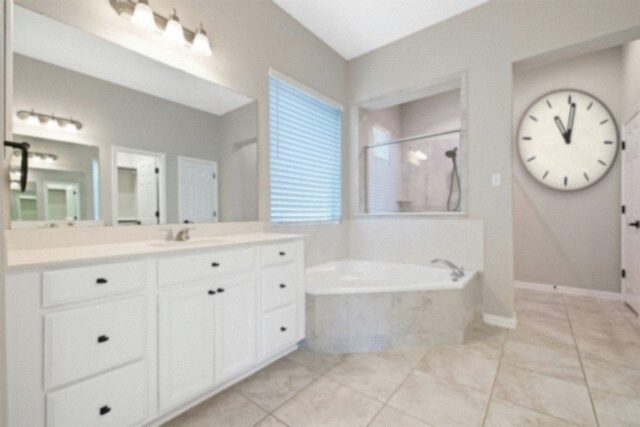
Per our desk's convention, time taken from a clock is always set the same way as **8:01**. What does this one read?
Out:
**11:01**
